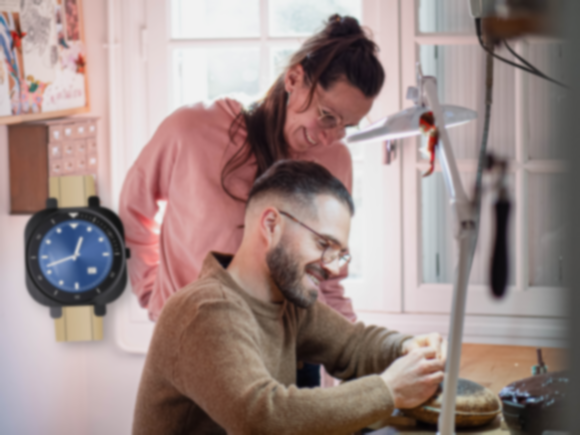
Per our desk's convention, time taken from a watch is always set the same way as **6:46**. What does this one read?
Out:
**12:42**
